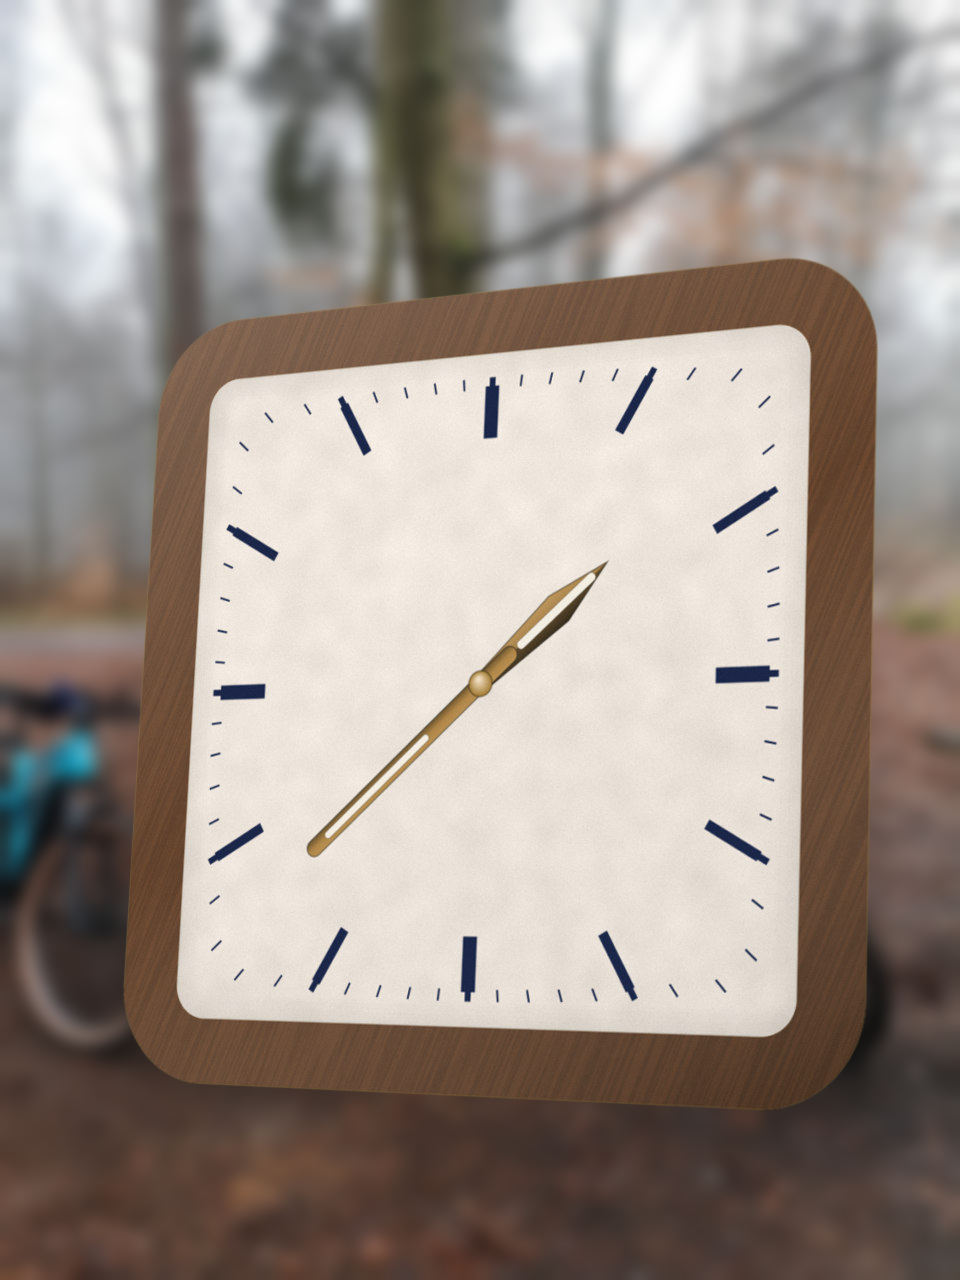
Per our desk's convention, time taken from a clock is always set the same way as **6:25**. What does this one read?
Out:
**1:38**
